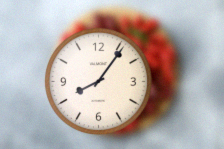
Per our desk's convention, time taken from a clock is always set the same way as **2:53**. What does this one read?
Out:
**8:06**
